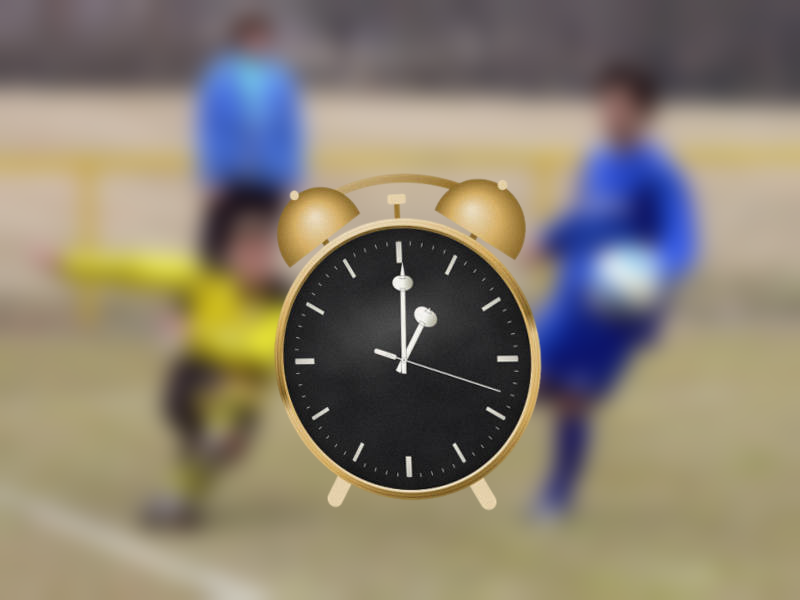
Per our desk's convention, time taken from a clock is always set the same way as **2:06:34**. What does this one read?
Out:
**1:00:18**
